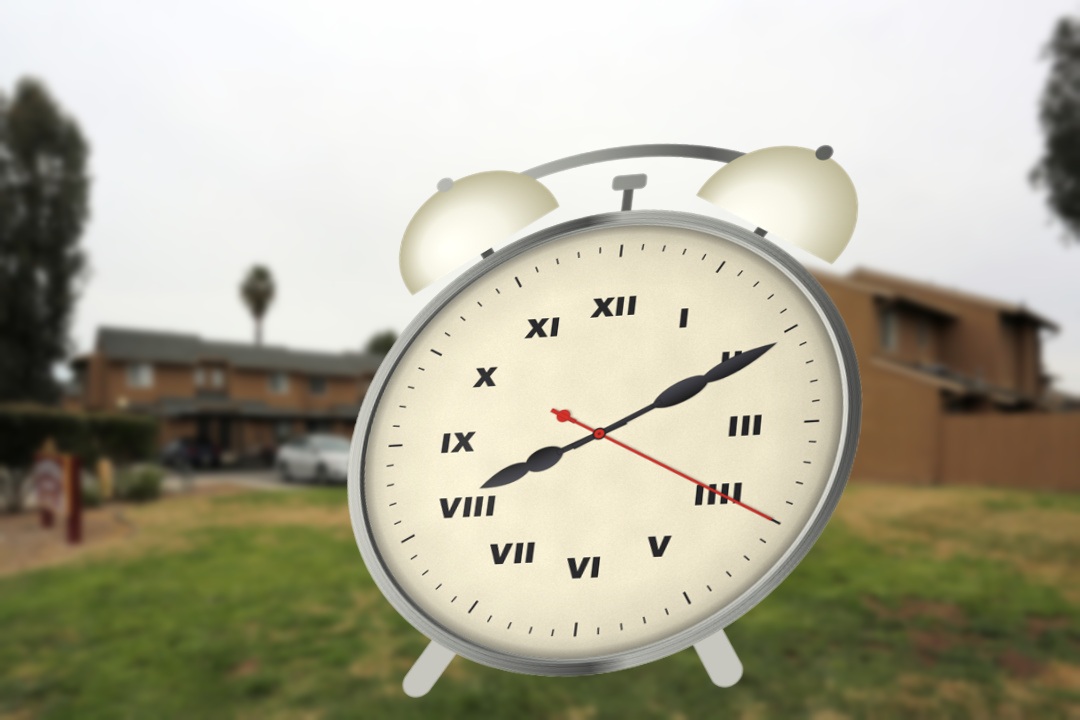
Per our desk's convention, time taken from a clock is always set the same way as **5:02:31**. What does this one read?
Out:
**8:10:20**
